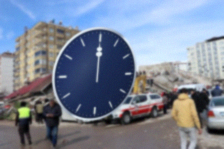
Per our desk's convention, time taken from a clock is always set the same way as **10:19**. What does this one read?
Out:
**12:00**
